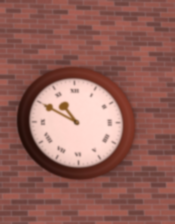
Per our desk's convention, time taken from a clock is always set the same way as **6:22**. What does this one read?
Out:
**10:50**
